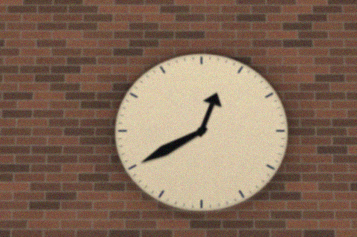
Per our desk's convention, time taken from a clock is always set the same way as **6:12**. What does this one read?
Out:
**12:40**
